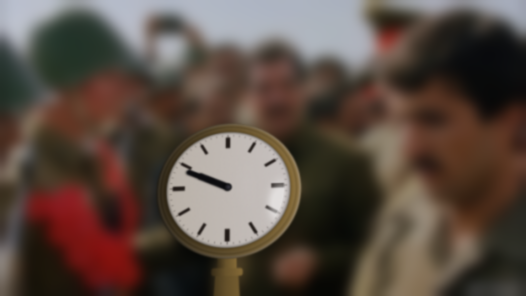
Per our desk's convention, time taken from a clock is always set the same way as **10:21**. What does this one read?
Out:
**9:49**
